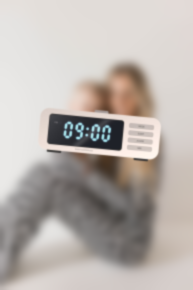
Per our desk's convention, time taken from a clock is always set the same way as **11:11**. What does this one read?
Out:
**9:00**
